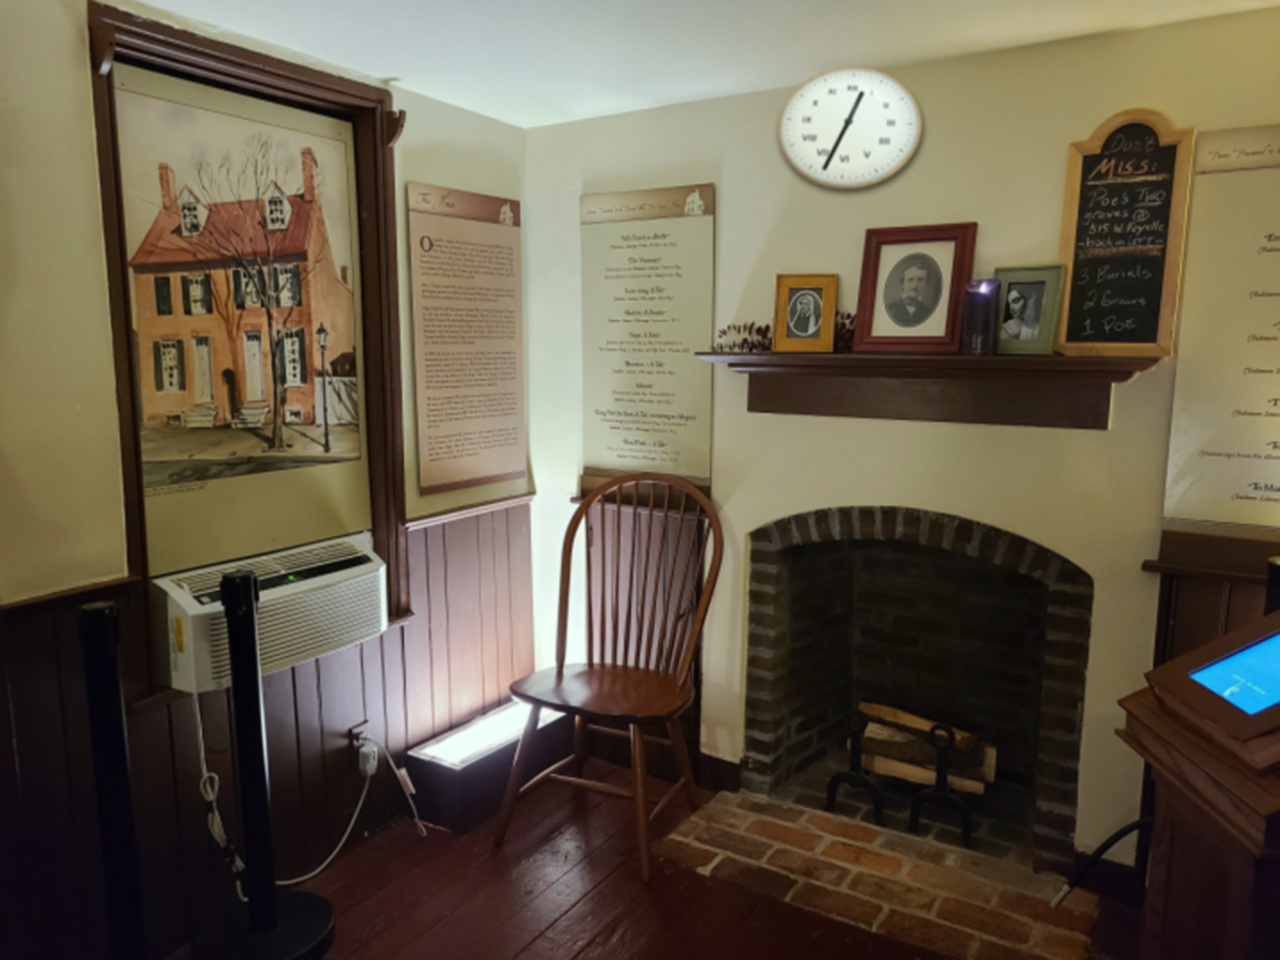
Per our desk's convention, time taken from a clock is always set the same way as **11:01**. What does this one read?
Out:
**12:33**
